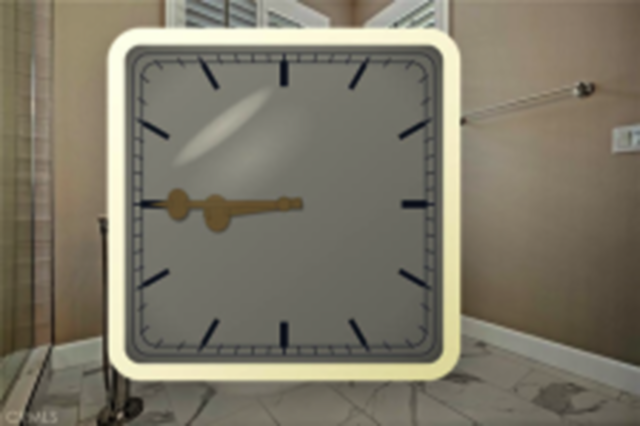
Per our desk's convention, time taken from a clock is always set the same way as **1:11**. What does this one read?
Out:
**8:45**
